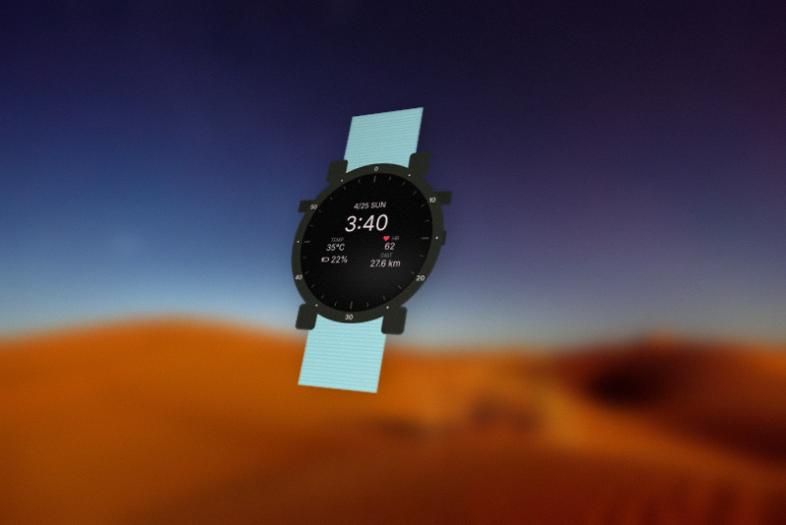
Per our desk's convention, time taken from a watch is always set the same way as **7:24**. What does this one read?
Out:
**3:40**
